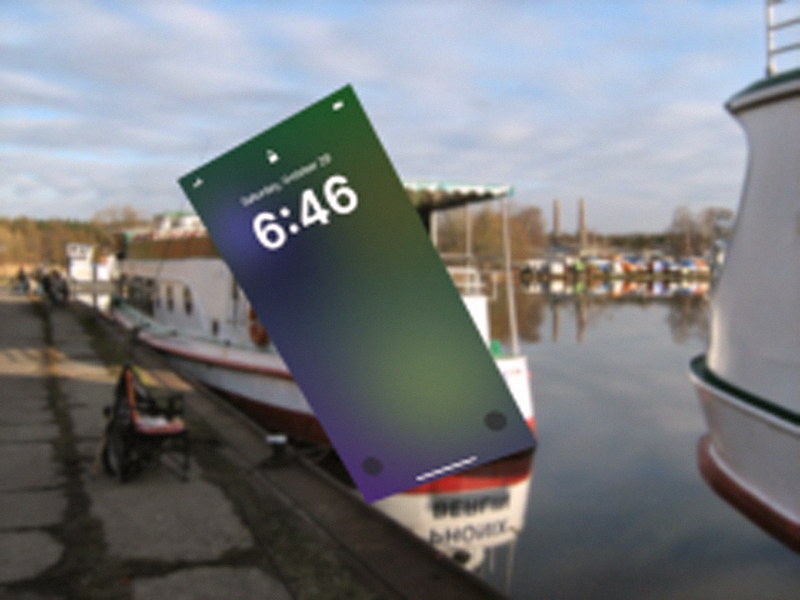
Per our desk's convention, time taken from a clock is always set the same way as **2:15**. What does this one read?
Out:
**6:46**
